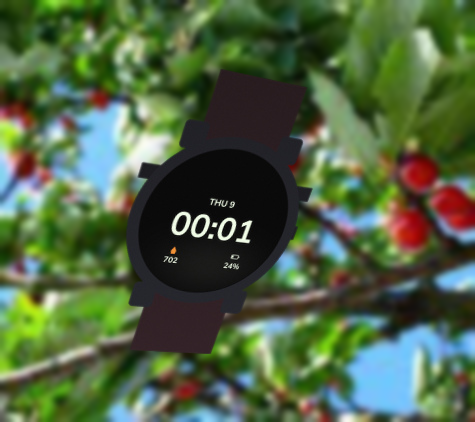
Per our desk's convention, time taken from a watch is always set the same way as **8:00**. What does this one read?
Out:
**0:01**
